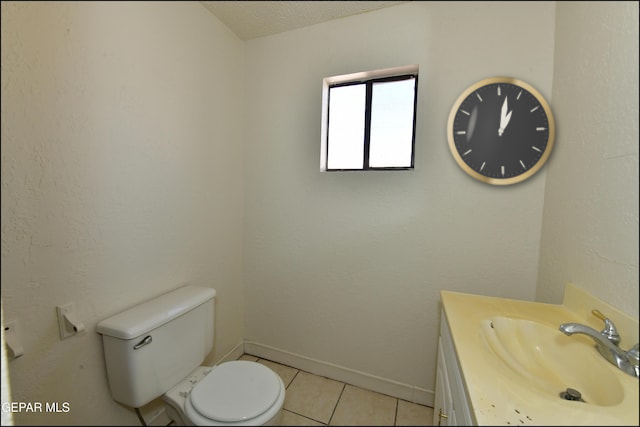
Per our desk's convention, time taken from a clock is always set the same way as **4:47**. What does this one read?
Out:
**1:02**
